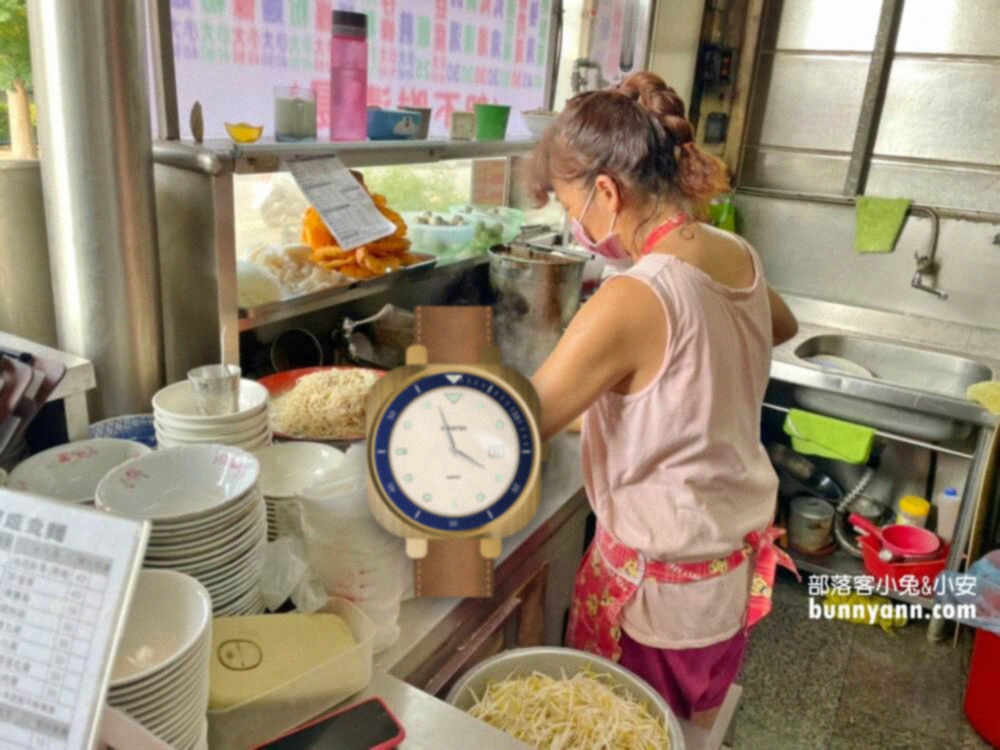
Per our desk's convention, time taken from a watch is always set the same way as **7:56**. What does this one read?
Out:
**3:57**
